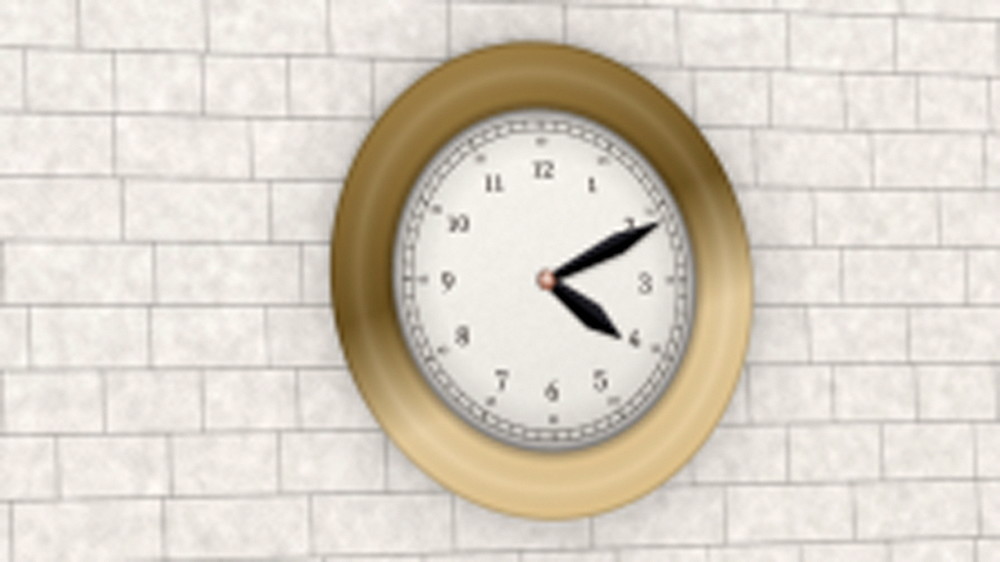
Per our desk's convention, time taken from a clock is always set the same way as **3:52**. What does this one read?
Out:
**4:11**
